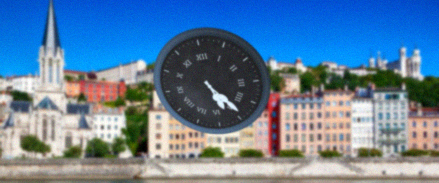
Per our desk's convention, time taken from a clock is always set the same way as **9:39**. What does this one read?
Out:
**5:24**
